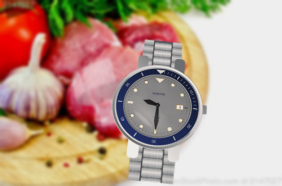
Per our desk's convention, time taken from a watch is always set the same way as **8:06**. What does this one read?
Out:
**9:30**
